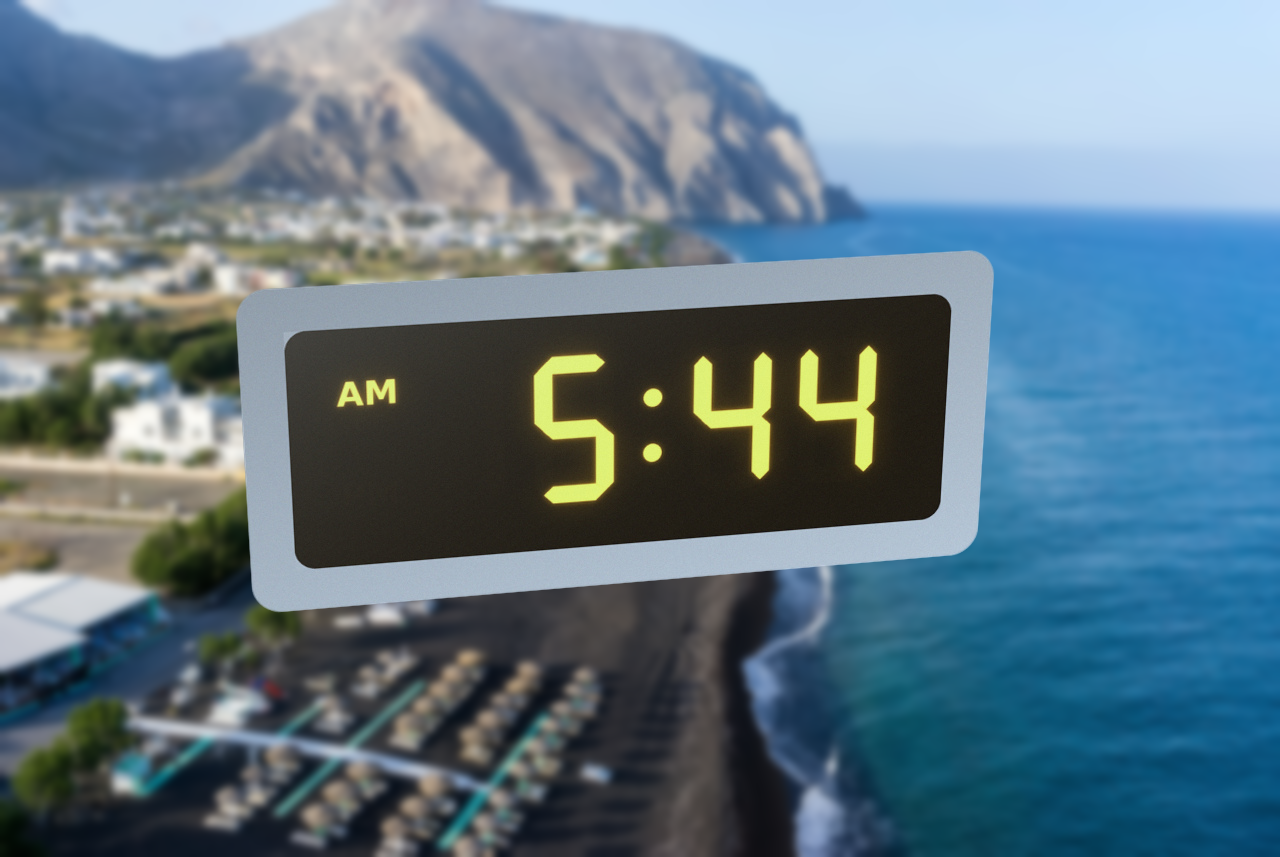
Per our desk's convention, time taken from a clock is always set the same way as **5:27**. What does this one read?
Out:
**5:44**
